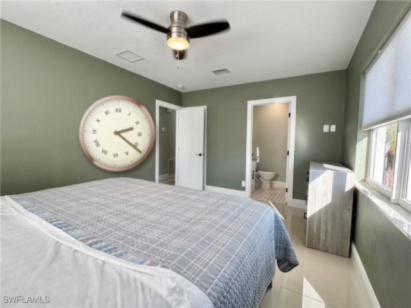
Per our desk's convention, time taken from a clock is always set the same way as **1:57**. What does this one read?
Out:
**2:21**
